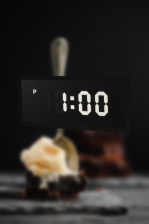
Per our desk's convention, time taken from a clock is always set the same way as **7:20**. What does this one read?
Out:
**1:00**
